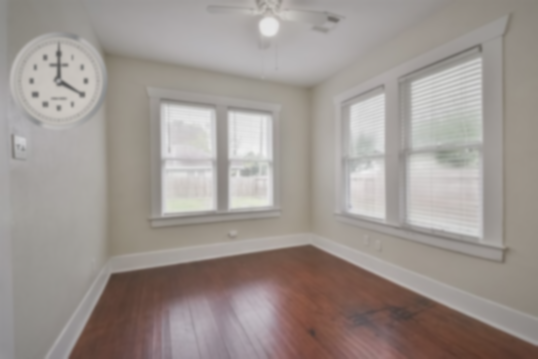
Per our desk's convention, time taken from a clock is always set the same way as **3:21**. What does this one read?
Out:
**4:00**
